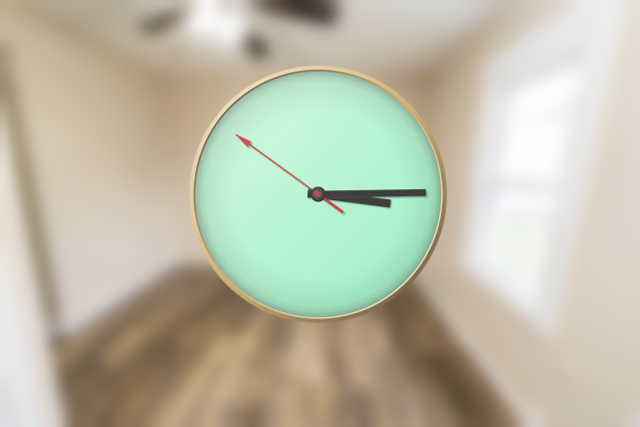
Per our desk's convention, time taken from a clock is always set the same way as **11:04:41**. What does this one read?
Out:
**3:14:51**
